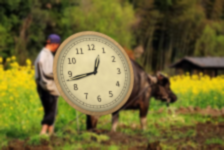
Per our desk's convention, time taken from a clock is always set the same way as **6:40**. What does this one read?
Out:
**12:43**
